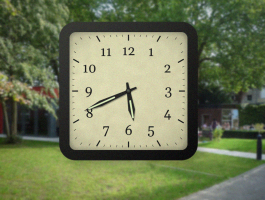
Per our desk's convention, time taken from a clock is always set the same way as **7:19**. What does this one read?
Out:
**5:41**
